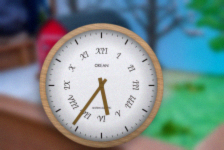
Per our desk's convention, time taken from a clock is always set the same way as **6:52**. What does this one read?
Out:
**5:36**
